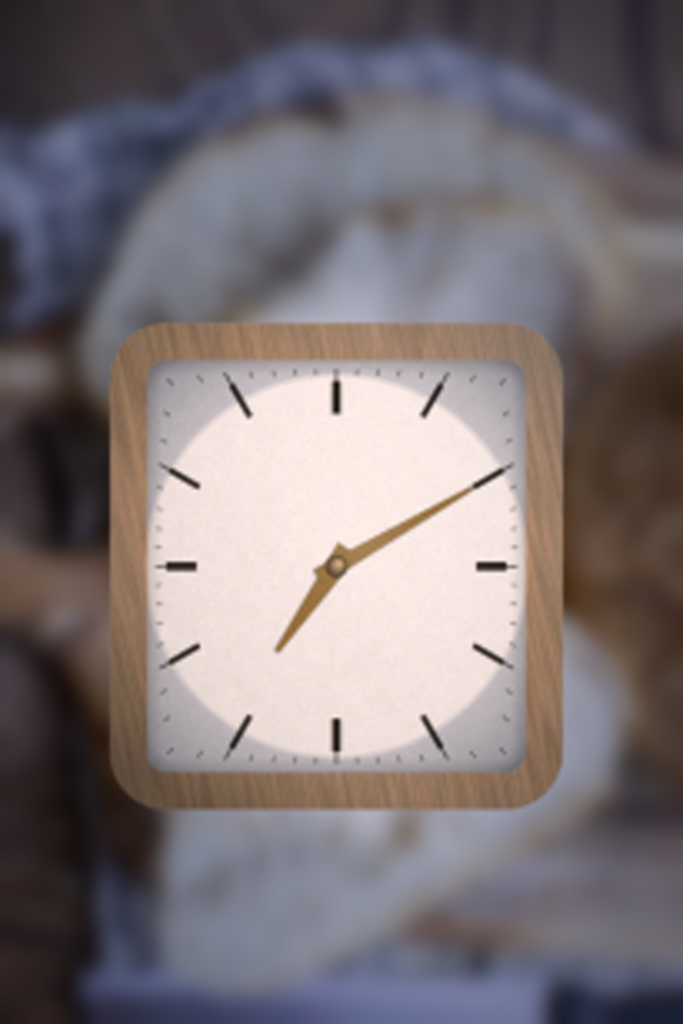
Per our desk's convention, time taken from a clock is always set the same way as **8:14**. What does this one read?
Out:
**7:10**
